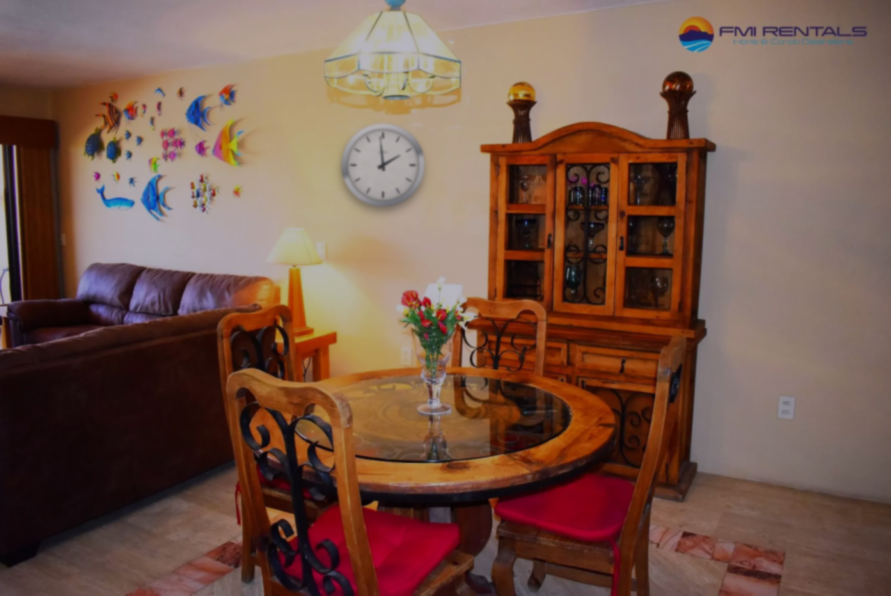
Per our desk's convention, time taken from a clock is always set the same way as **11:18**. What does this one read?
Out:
**1:59**
